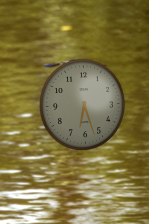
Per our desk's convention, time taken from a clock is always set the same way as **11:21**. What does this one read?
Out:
**6:27**
